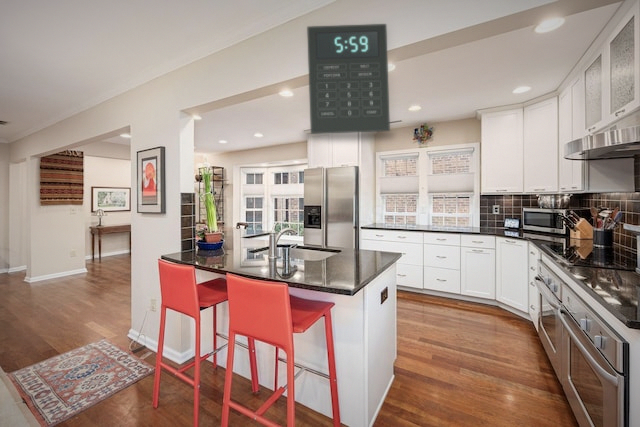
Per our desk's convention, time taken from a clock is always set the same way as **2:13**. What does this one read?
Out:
**5:59**
